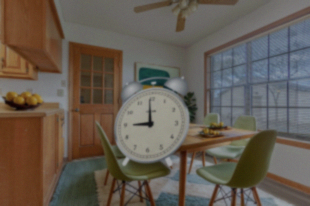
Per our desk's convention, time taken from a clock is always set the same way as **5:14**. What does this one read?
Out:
**8:59**
